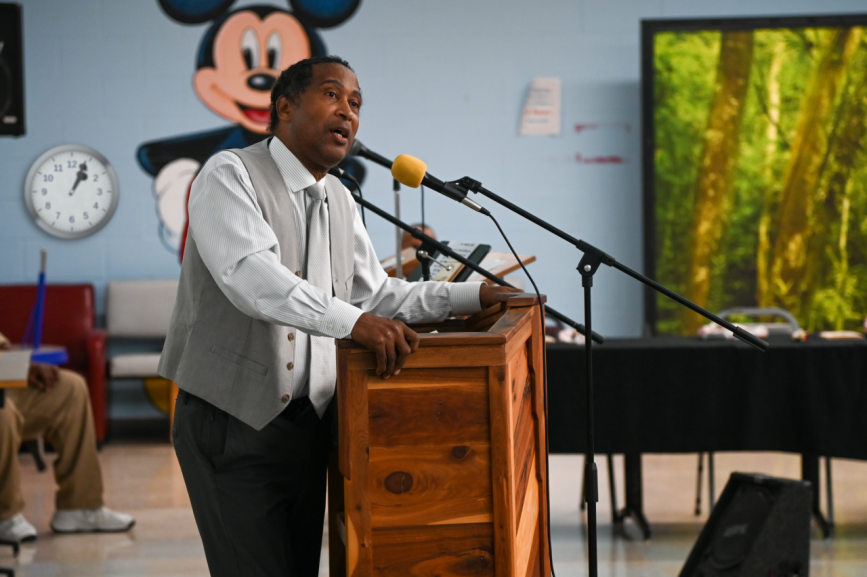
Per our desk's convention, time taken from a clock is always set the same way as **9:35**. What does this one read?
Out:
**1:04**
